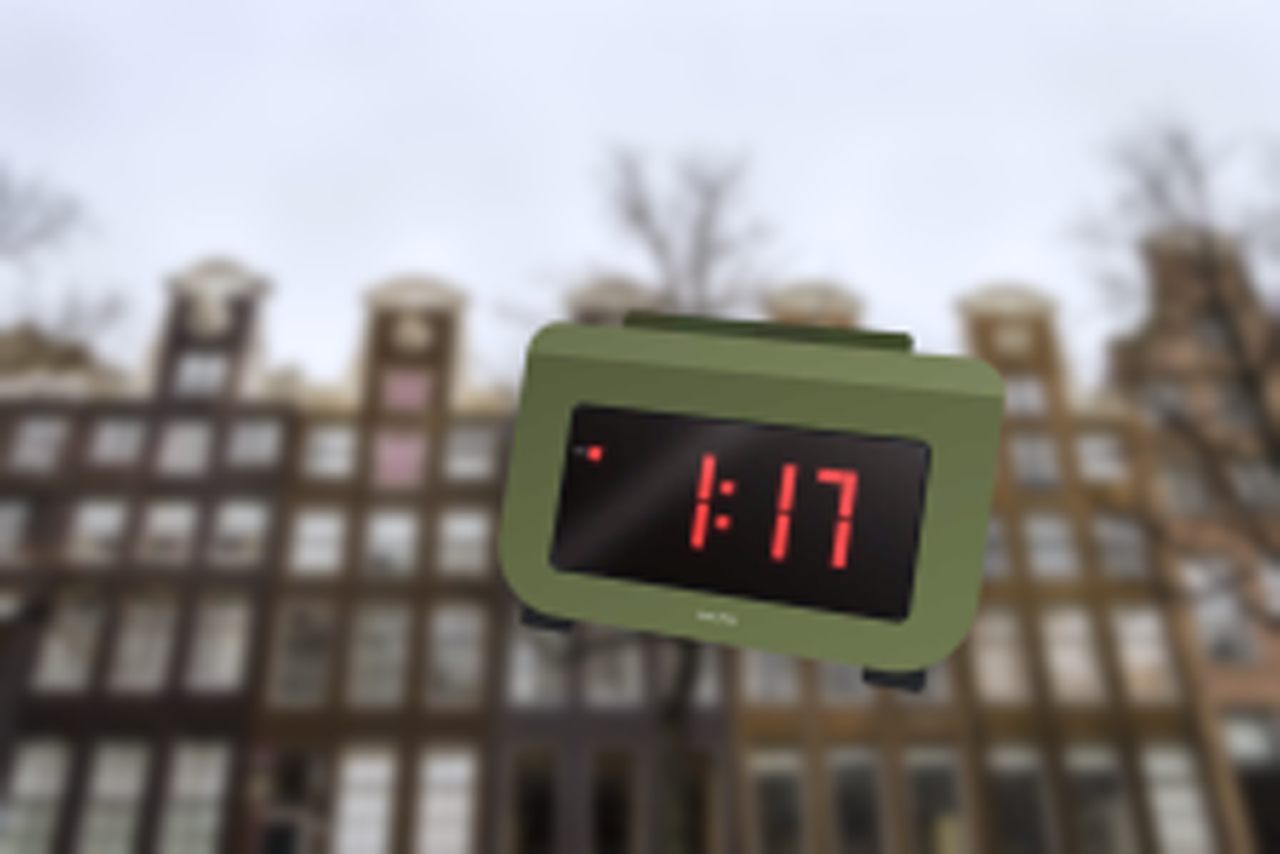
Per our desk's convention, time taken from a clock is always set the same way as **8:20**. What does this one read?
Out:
**1:17**
